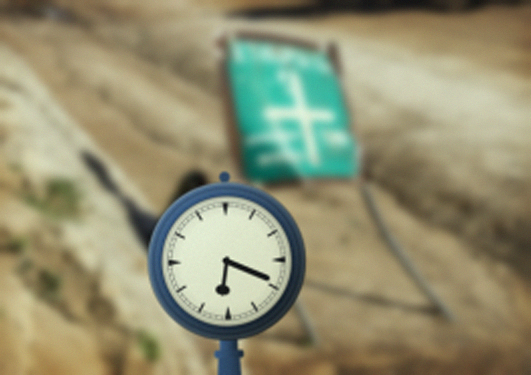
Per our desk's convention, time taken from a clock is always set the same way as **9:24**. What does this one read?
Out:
**6:19**
